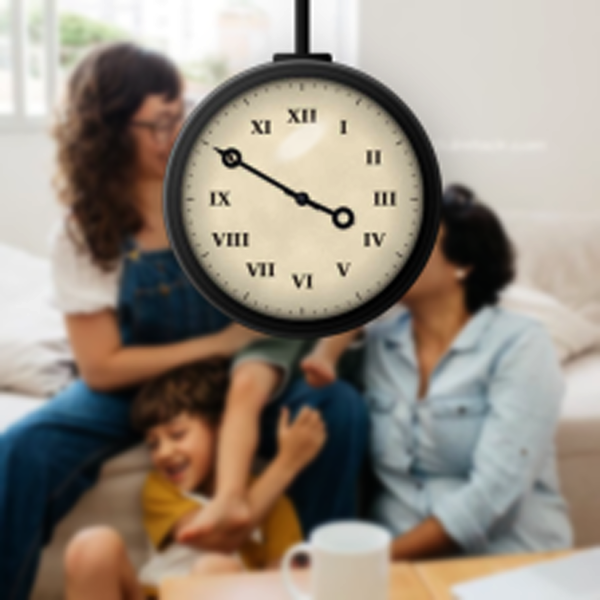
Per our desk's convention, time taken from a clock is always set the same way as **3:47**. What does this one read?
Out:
**3:50**
